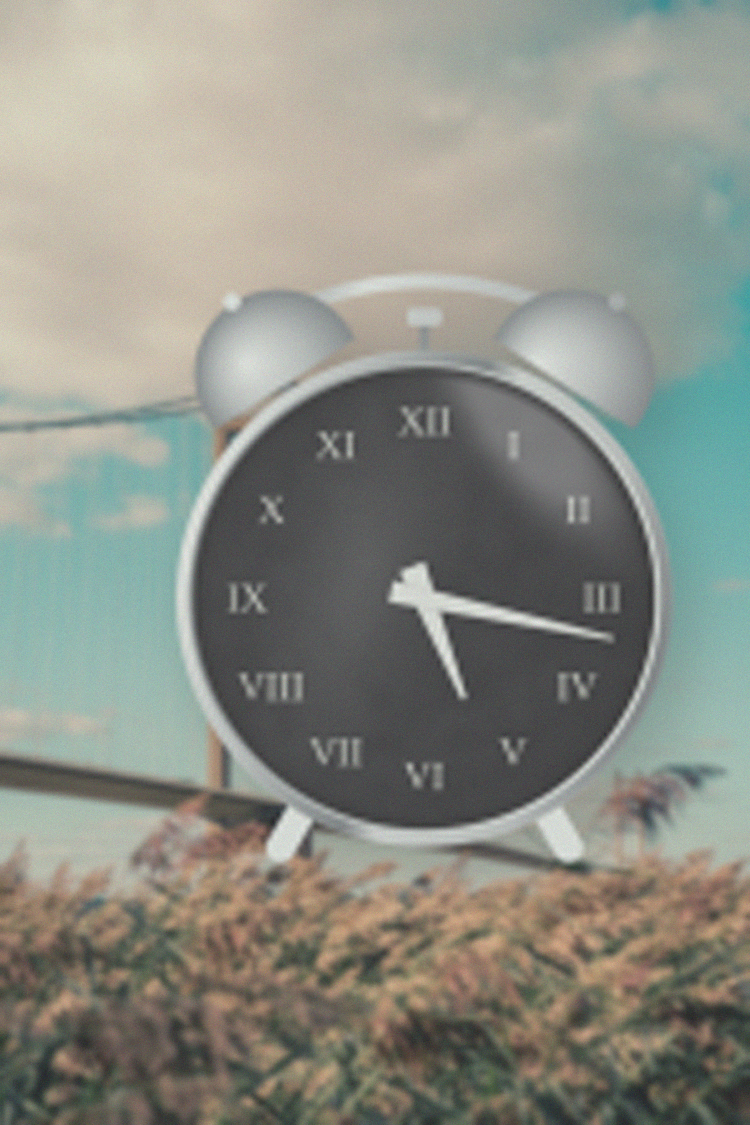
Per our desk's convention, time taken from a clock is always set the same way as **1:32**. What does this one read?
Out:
**5:17**
